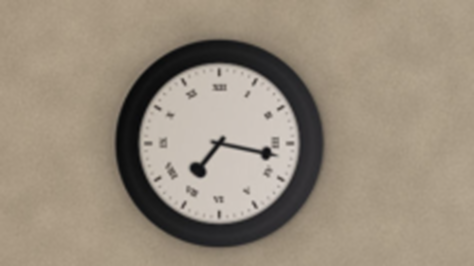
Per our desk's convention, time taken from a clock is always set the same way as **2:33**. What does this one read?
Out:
**7:17**
